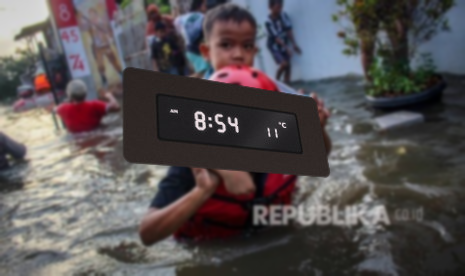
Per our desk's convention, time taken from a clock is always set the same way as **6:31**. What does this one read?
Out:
**8:54**
